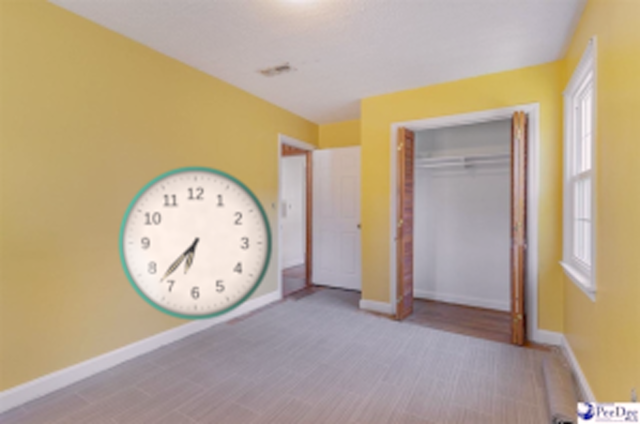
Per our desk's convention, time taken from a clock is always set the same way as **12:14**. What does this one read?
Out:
**6:37**
